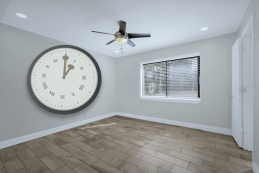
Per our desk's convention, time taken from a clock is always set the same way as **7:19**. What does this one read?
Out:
**1:00**
